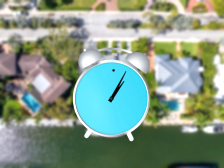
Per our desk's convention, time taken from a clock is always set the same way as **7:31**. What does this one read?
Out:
**1:04**
